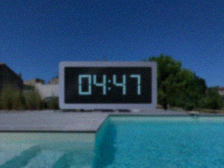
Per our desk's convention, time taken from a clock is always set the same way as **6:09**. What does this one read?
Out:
**4:47**
